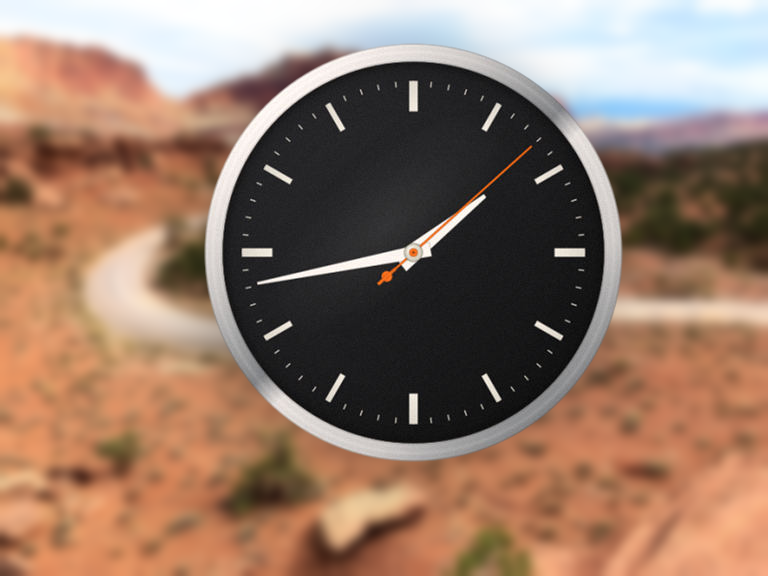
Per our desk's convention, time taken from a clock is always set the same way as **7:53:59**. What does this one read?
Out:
**1:43:08**
